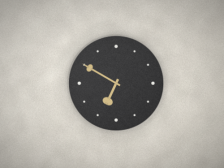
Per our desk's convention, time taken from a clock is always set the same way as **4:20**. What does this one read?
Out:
**6:50**
